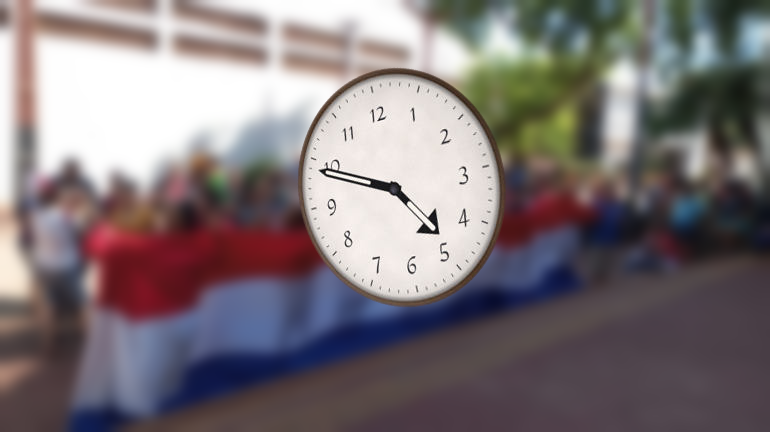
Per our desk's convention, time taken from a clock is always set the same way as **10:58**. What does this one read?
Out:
**4:49**
